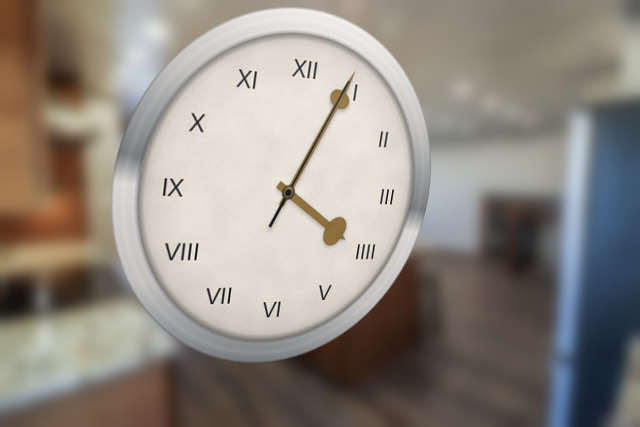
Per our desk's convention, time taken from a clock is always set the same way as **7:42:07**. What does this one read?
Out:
**4:04:04**
